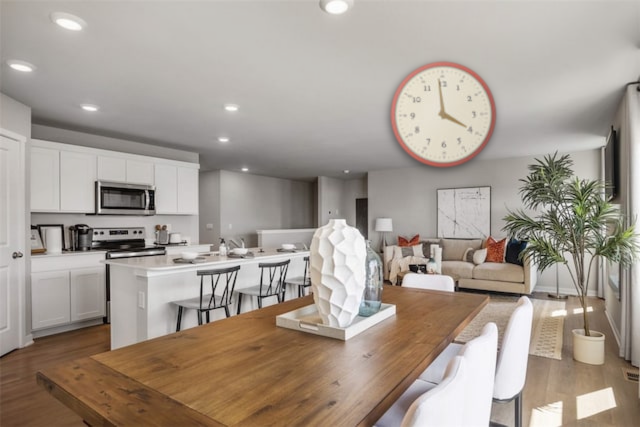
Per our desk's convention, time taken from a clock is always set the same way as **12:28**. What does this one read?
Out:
**3:59**
